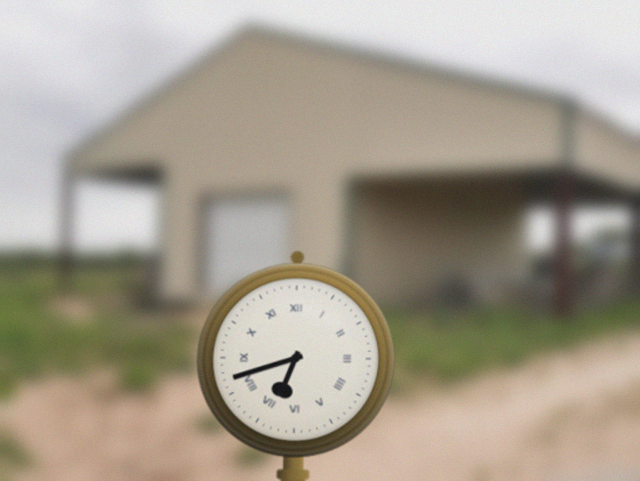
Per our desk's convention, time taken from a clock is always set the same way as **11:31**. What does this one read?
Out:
**6:42**
